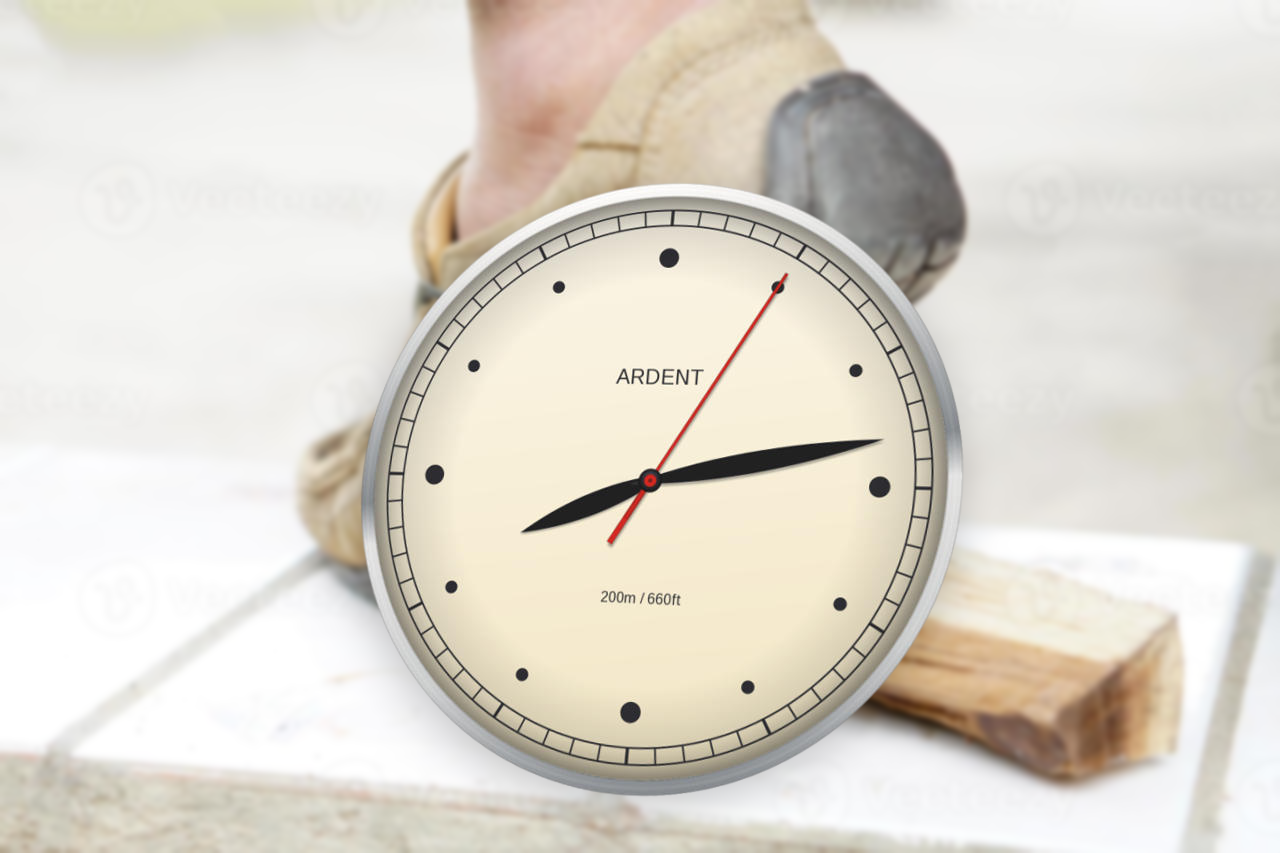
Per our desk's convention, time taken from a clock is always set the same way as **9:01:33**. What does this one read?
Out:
**8:13:05**
